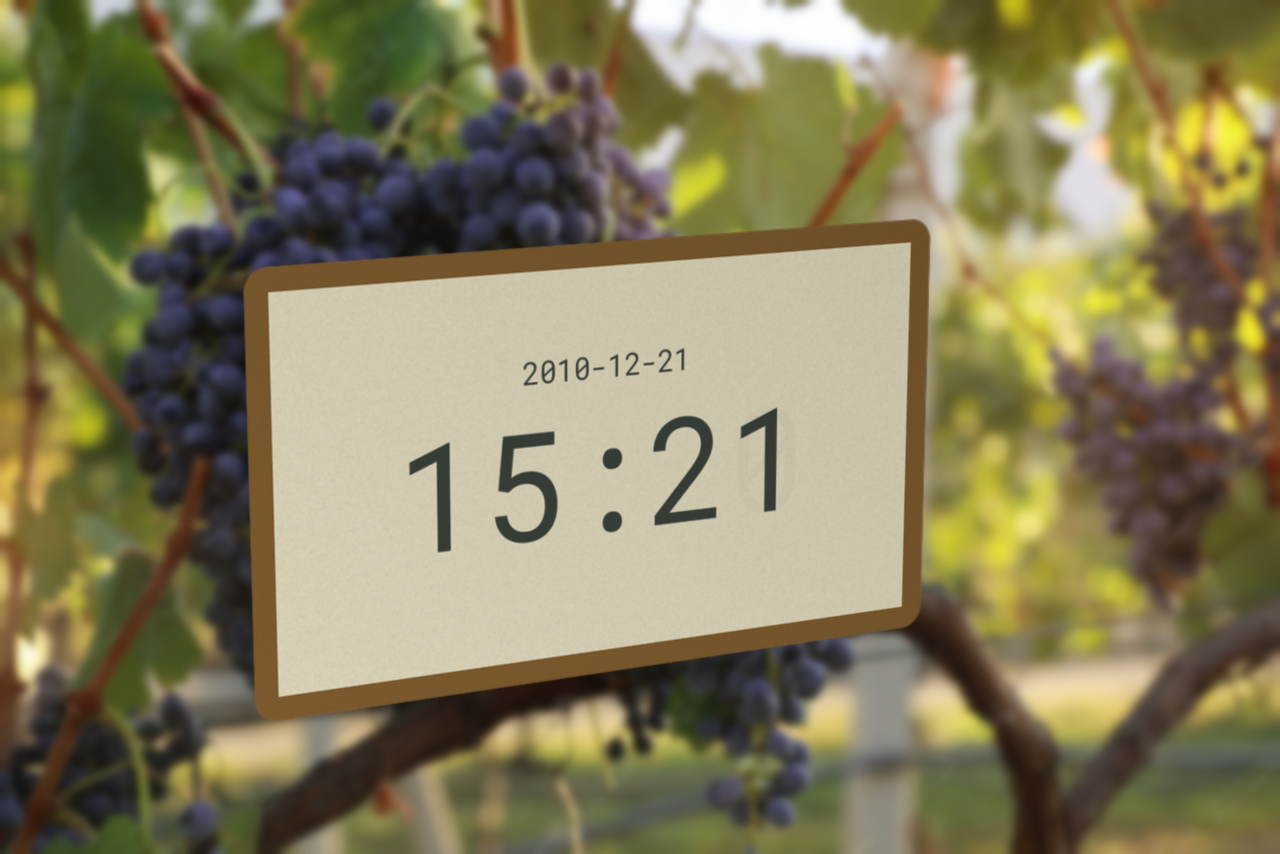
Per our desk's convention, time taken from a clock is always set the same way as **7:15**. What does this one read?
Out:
**15:21**
